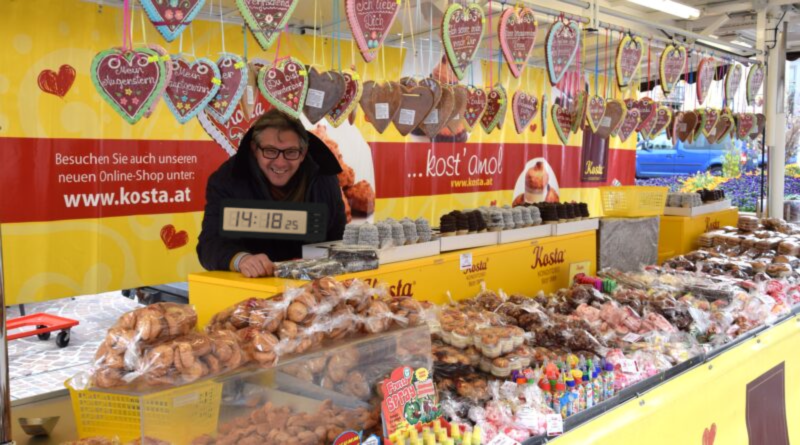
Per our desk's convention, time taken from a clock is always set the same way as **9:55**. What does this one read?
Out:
**14:18**
